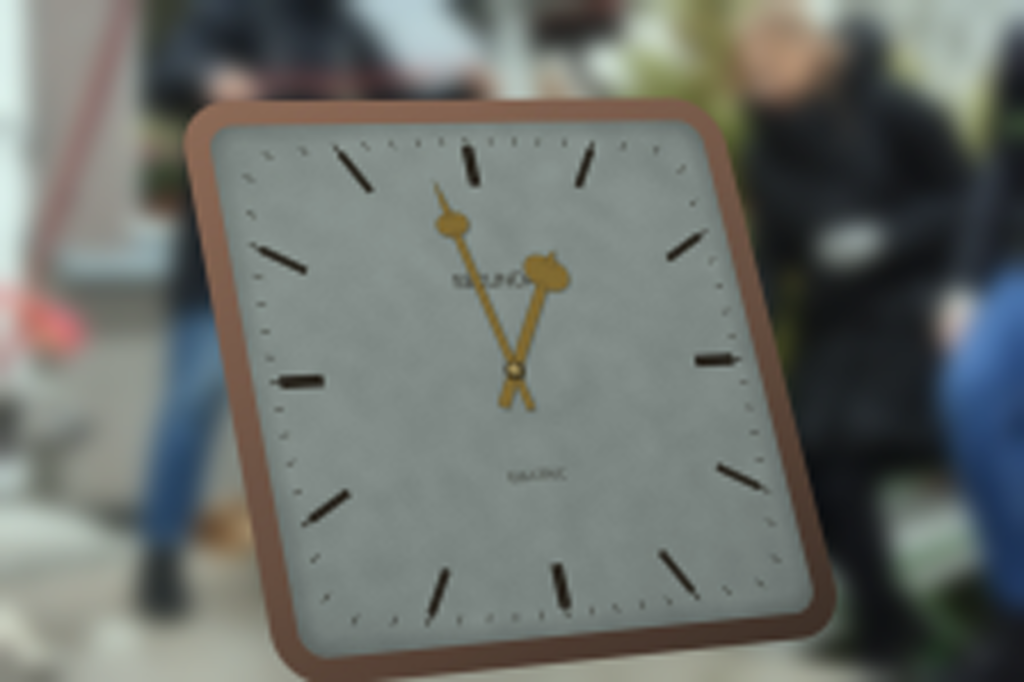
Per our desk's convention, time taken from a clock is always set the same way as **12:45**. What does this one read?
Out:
**12:58**
